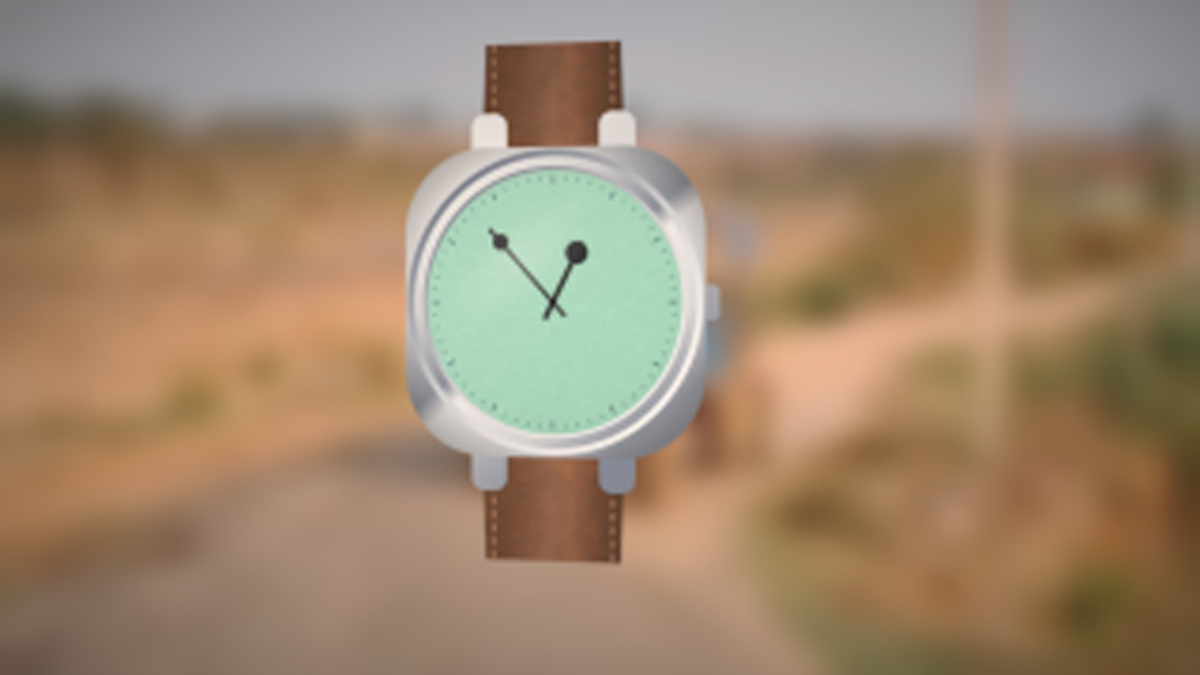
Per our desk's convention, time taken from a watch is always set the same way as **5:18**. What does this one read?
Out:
**12:53**
